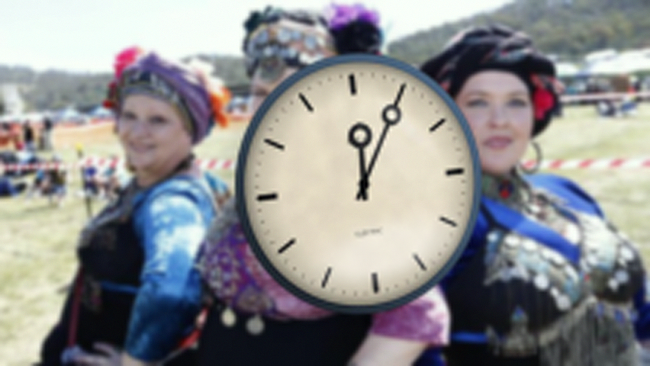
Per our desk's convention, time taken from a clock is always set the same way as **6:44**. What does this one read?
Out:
**12:05**
